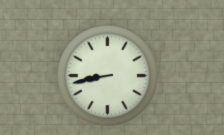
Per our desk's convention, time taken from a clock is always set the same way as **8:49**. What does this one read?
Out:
**8:43**
